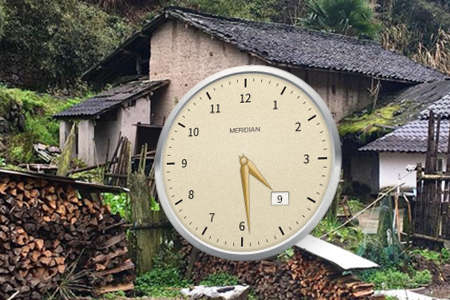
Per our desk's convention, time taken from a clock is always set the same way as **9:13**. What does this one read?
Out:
**4:29**
